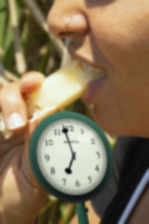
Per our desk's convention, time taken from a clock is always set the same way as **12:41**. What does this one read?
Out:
**6:58**
